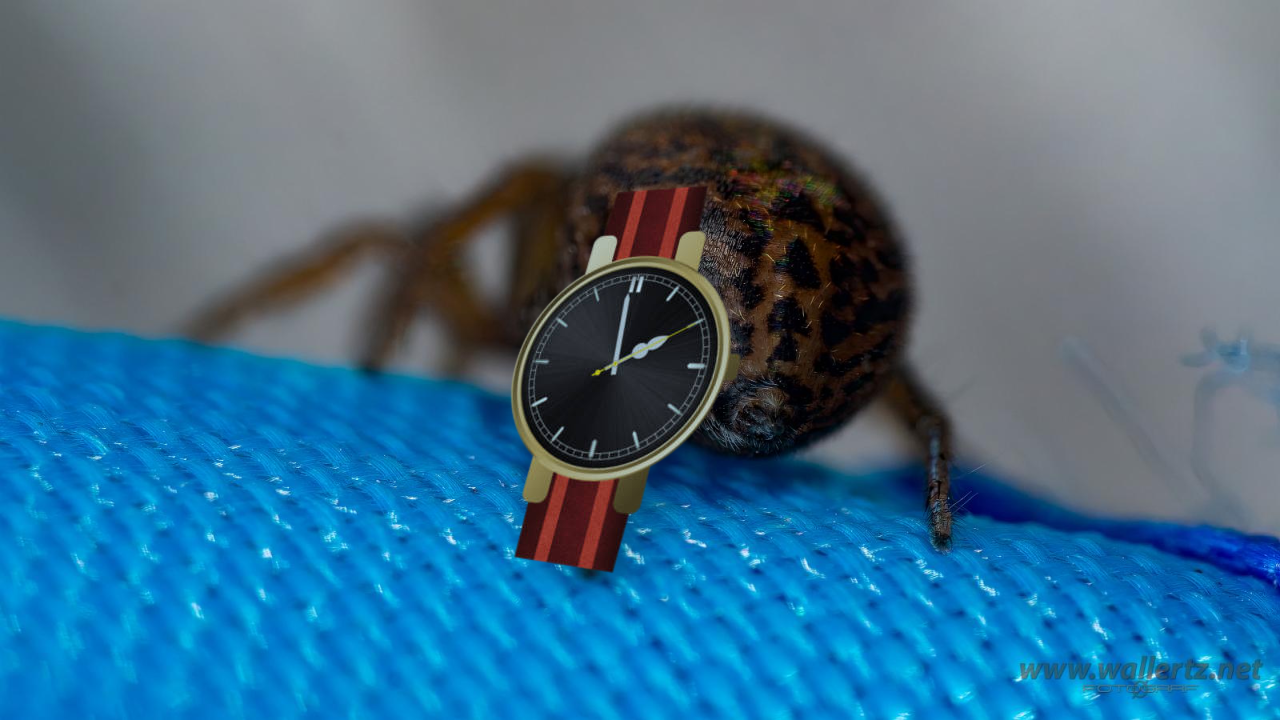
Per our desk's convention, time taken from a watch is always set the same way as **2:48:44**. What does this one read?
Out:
**1:59:10**
